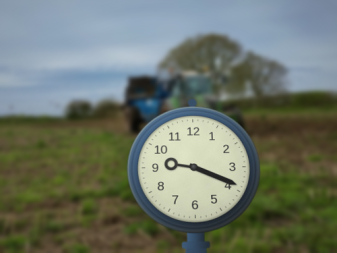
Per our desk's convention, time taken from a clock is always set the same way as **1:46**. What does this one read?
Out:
**9:19**
